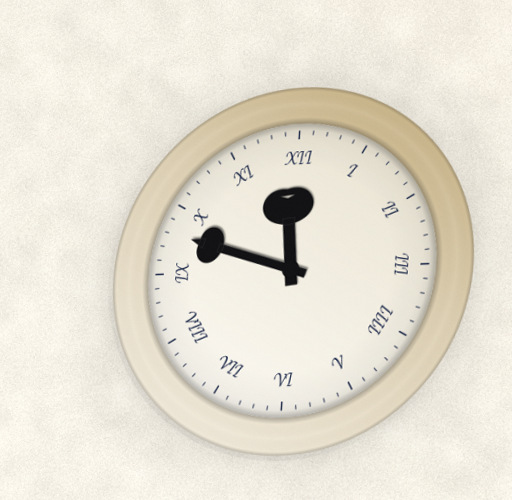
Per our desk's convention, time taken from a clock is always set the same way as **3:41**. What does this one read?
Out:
**11:48**
